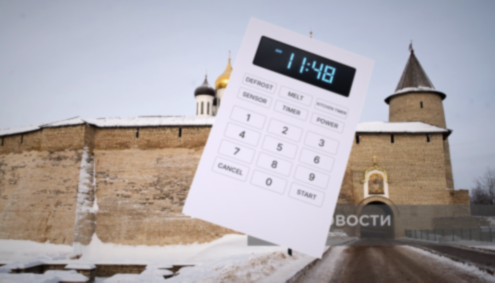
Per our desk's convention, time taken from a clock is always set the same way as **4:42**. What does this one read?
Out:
**11:48**
